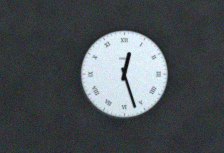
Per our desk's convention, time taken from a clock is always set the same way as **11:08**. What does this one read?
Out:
**12:27**
